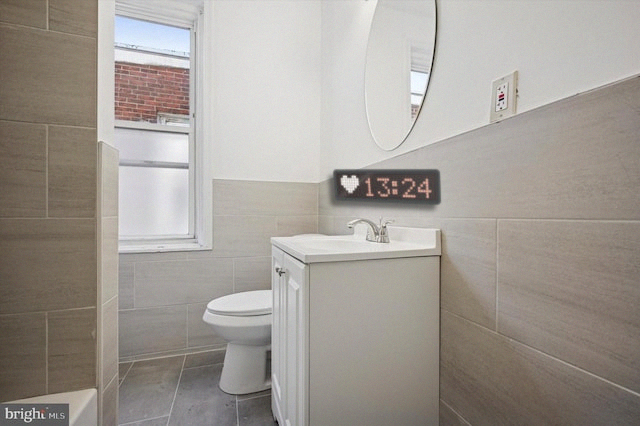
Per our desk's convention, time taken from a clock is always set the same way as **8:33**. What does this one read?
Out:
**13:24**
